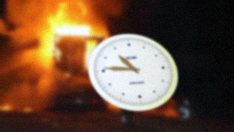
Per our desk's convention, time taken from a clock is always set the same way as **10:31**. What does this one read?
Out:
**10:46**
